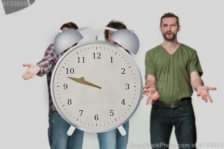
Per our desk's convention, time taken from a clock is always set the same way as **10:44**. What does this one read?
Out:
**9:48**
